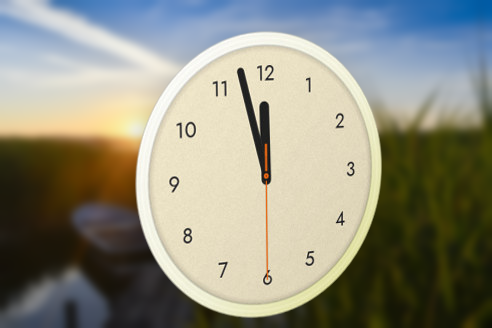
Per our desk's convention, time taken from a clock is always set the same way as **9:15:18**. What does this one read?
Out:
**11:57:30**
